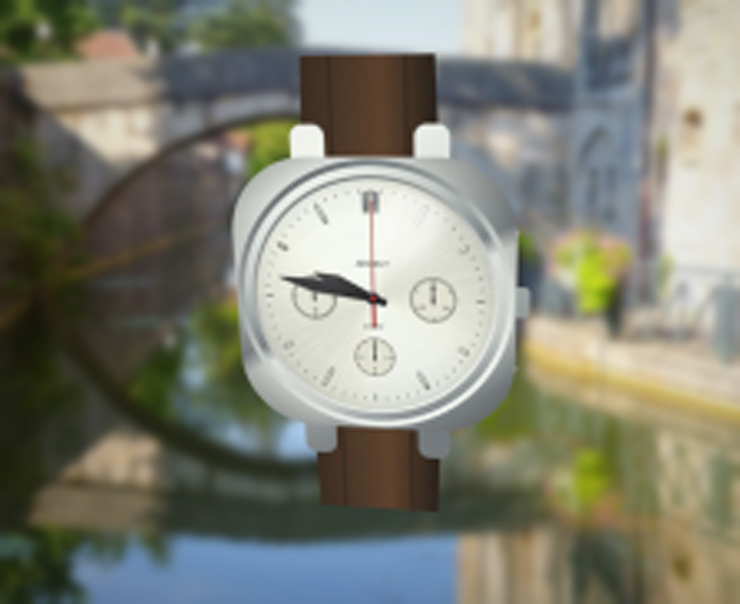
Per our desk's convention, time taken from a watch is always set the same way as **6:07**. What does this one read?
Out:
**9:47**
